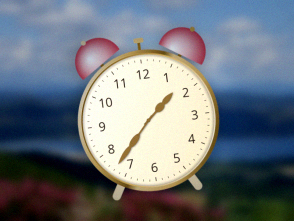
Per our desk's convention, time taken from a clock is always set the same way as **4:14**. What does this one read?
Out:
**1:37**
